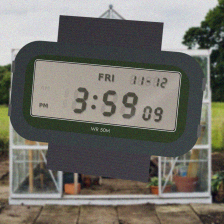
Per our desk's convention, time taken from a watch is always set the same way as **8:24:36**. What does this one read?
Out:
**3:59:09**
